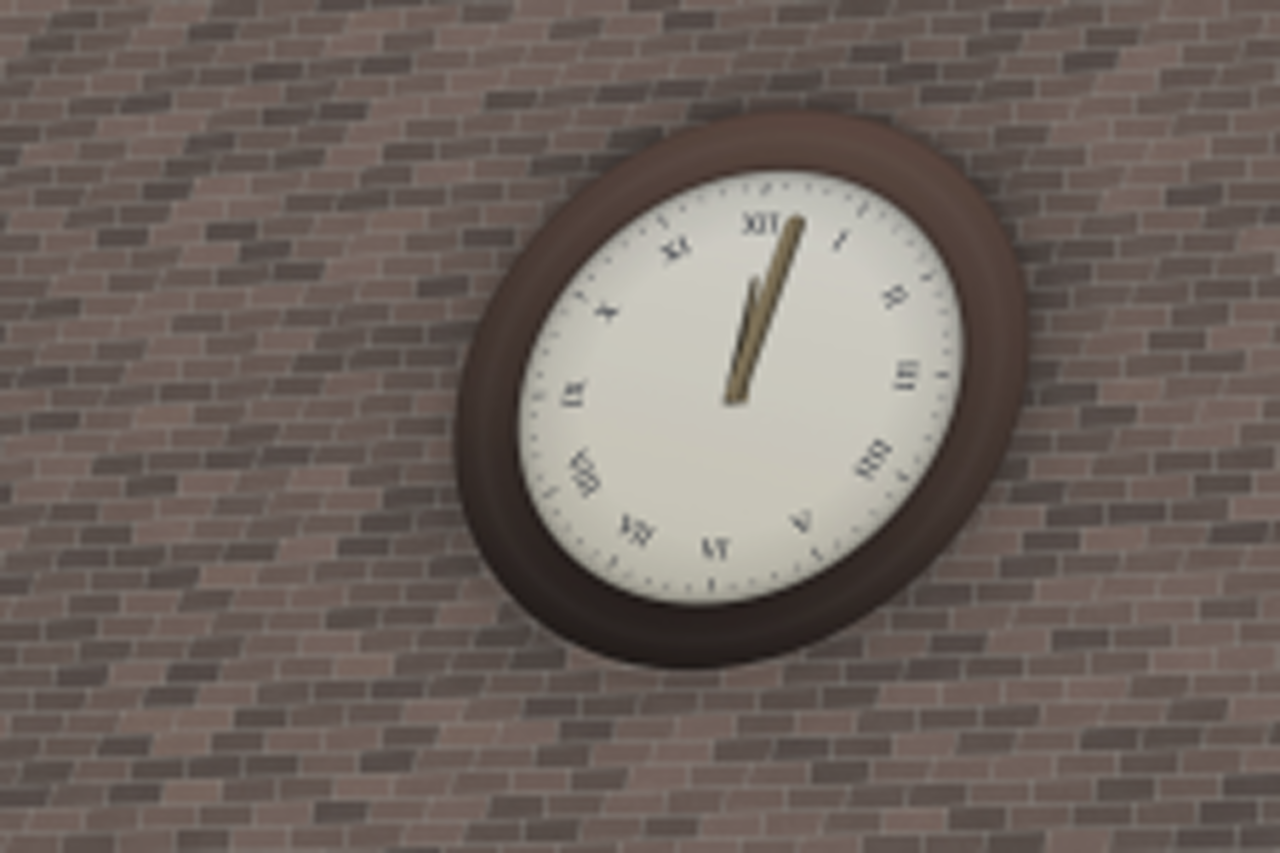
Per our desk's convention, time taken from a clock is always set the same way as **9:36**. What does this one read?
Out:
**12:02**
